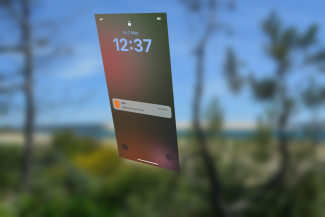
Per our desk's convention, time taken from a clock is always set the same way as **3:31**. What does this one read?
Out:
**12:37**
